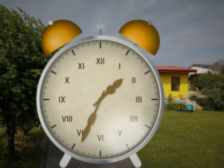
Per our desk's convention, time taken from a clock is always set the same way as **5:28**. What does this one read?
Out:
**1:34**
